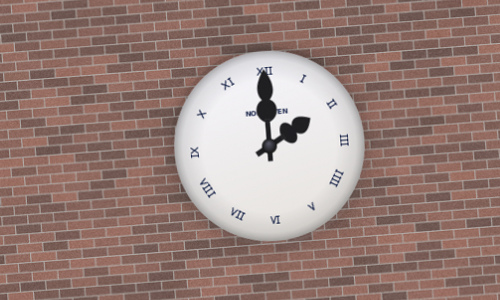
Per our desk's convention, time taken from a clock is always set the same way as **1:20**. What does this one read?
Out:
**2:00**
